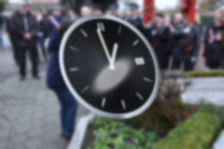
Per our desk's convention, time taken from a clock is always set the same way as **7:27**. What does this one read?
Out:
**12:59**
